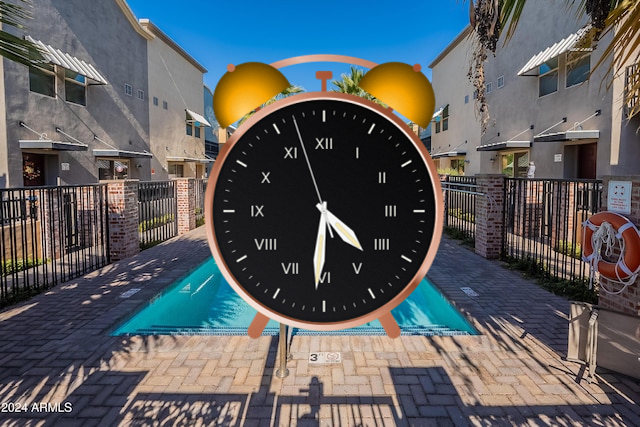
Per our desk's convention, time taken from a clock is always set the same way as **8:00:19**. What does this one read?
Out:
**4:30:57**
